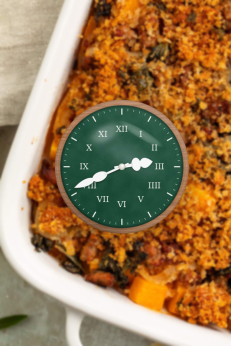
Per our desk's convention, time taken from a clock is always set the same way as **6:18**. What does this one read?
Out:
**2:41**
